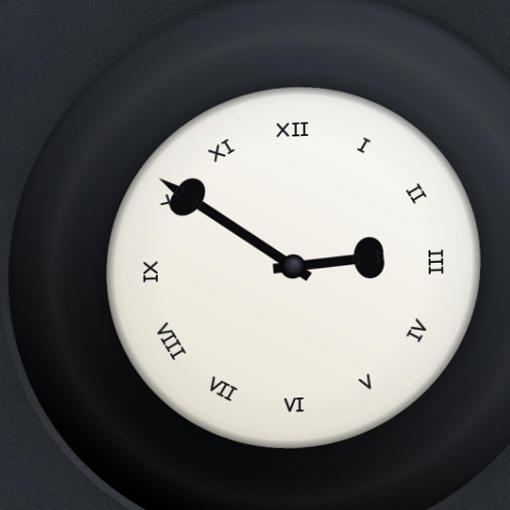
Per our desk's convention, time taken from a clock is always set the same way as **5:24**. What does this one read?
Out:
**2:51**
